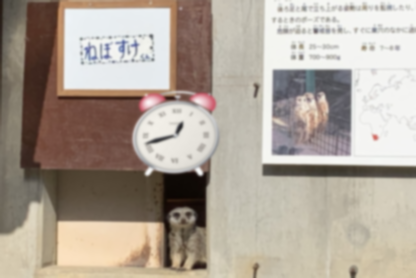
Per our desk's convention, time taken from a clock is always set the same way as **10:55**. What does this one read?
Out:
**12:42**
